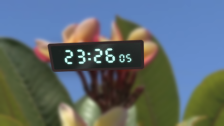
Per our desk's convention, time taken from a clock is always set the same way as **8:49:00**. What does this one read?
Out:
**23:26:05**
